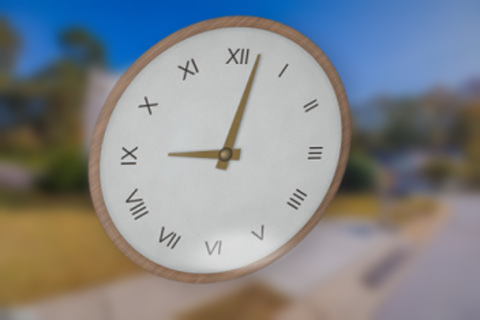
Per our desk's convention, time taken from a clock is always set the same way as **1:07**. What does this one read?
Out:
**9:02**
